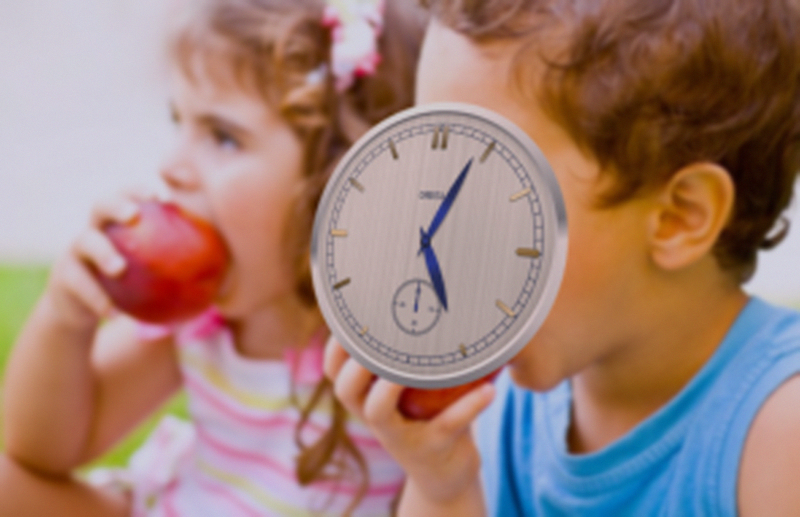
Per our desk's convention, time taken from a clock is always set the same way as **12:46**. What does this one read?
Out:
**5:04**
